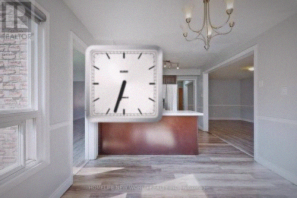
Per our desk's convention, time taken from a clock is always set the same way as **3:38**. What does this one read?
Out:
**6:33**
